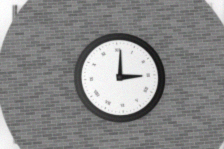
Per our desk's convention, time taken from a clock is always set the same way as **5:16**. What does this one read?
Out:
**3:01**
